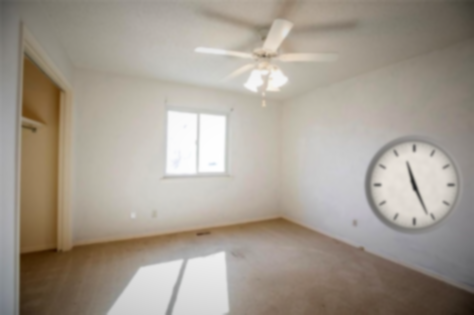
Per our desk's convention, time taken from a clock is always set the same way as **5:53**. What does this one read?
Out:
**11:26**
